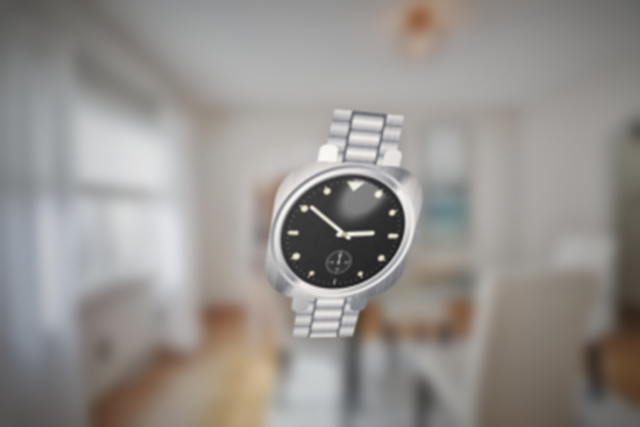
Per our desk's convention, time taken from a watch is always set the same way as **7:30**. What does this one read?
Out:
**2:51**
